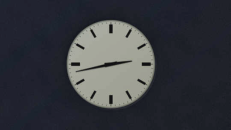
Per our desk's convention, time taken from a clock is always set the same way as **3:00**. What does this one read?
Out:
**2:43**
